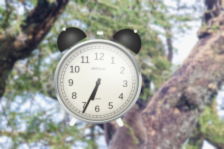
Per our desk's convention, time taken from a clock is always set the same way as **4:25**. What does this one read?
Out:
**6:34**
